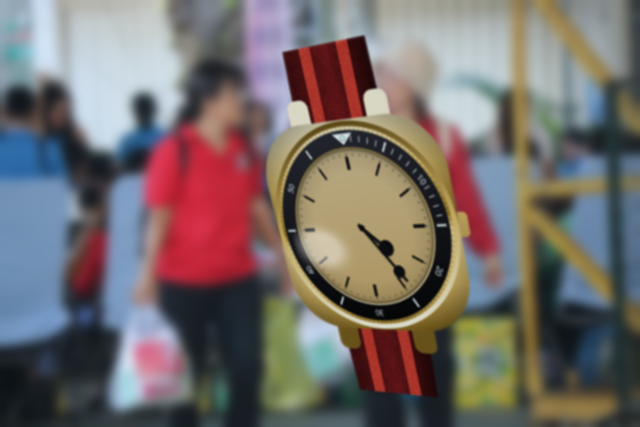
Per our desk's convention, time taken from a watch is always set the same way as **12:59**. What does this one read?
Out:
**4:24**
